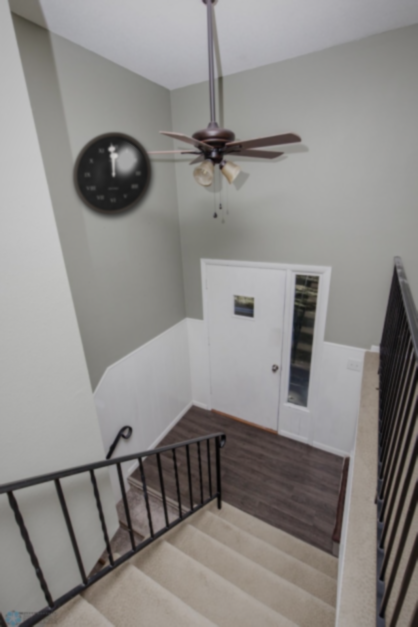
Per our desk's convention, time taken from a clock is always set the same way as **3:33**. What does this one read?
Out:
**11:59**
